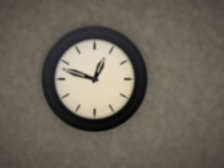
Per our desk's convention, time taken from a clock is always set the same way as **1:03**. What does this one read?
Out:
**12:48**
